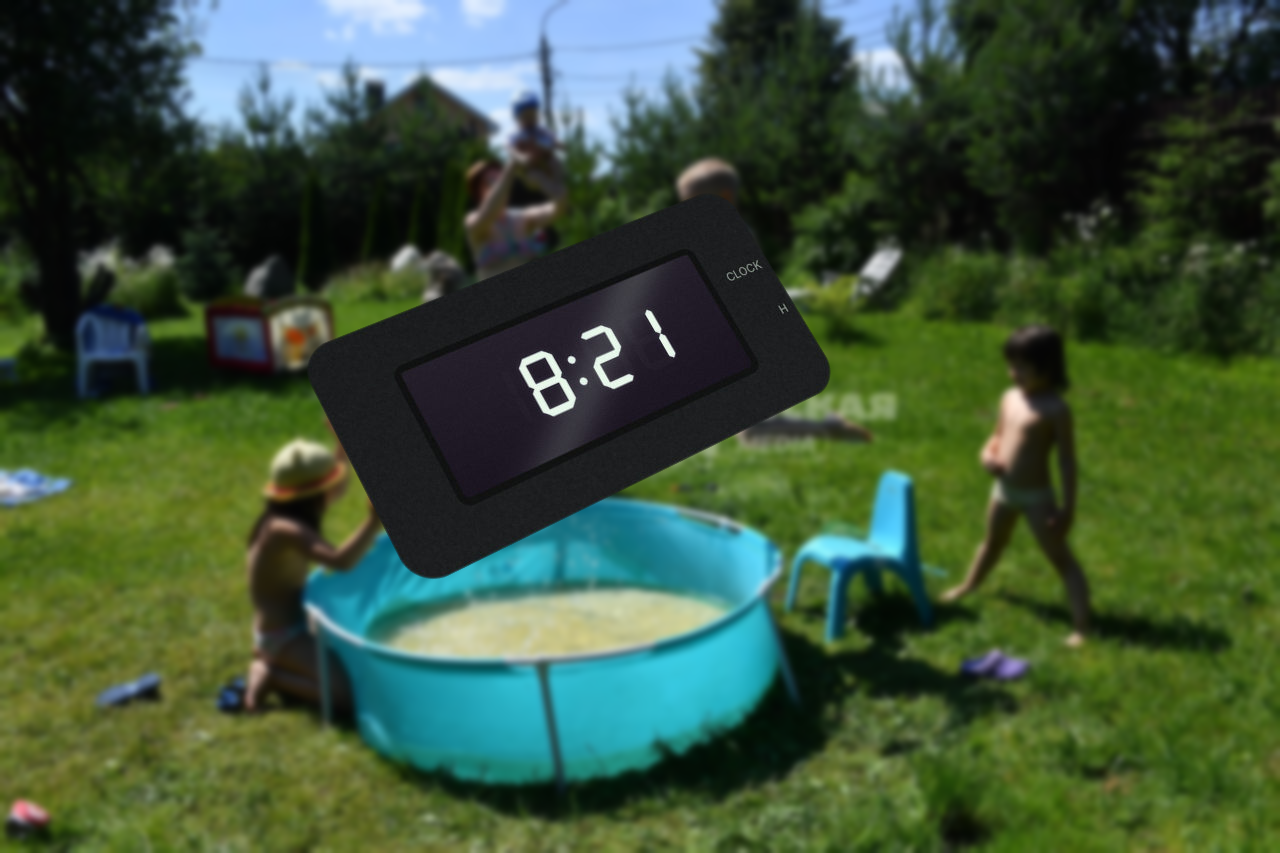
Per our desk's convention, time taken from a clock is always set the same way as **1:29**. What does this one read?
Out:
**8:21**
